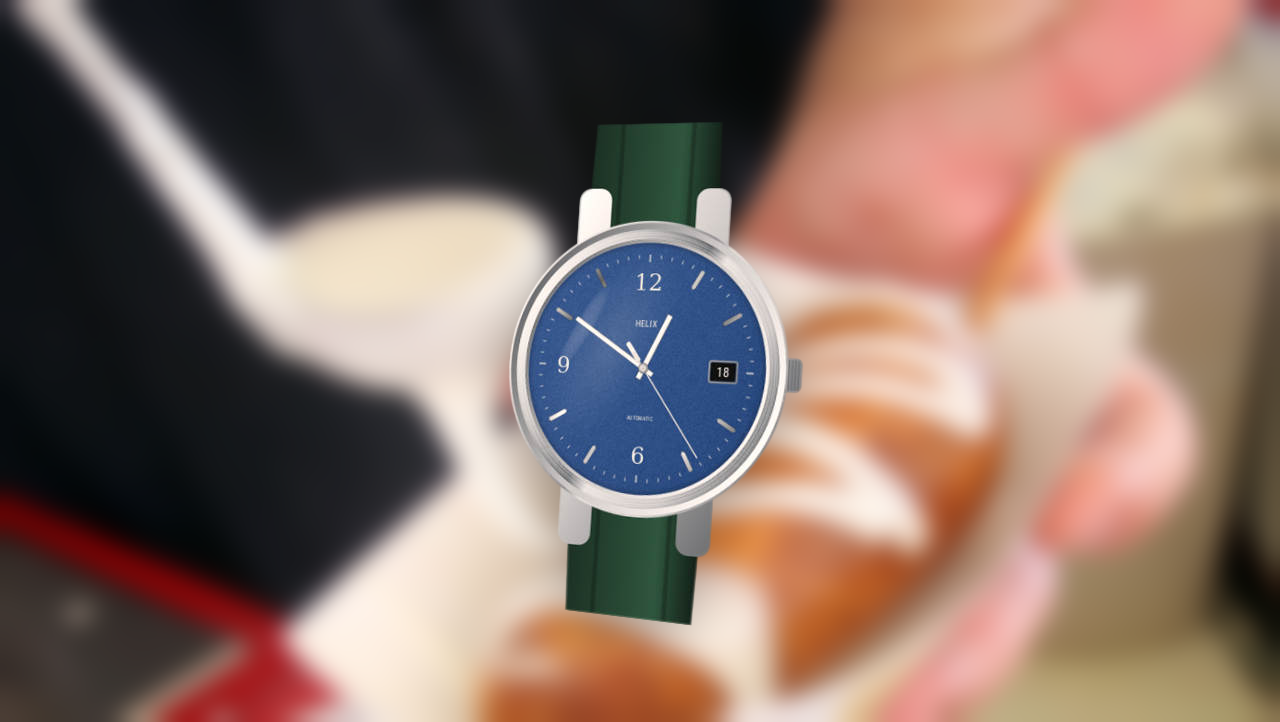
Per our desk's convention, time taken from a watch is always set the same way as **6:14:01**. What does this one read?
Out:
**12:50:24**
